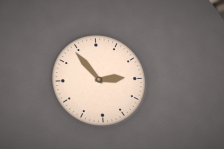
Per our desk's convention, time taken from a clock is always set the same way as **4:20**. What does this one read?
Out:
**2:54**
